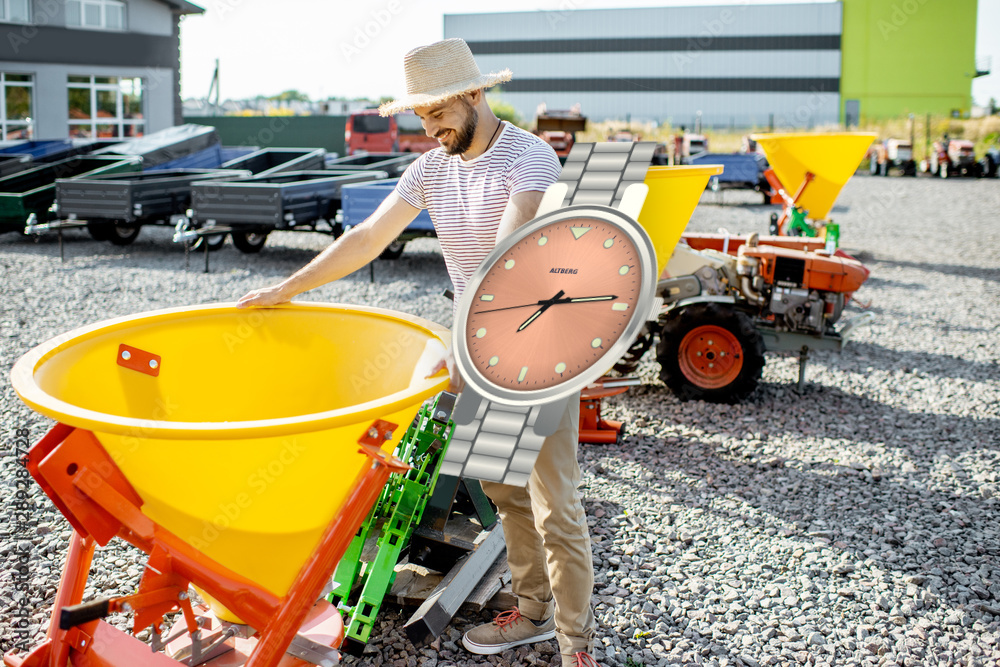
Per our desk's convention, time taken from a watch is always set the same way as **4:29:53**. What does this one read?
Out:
**7:13:43**
